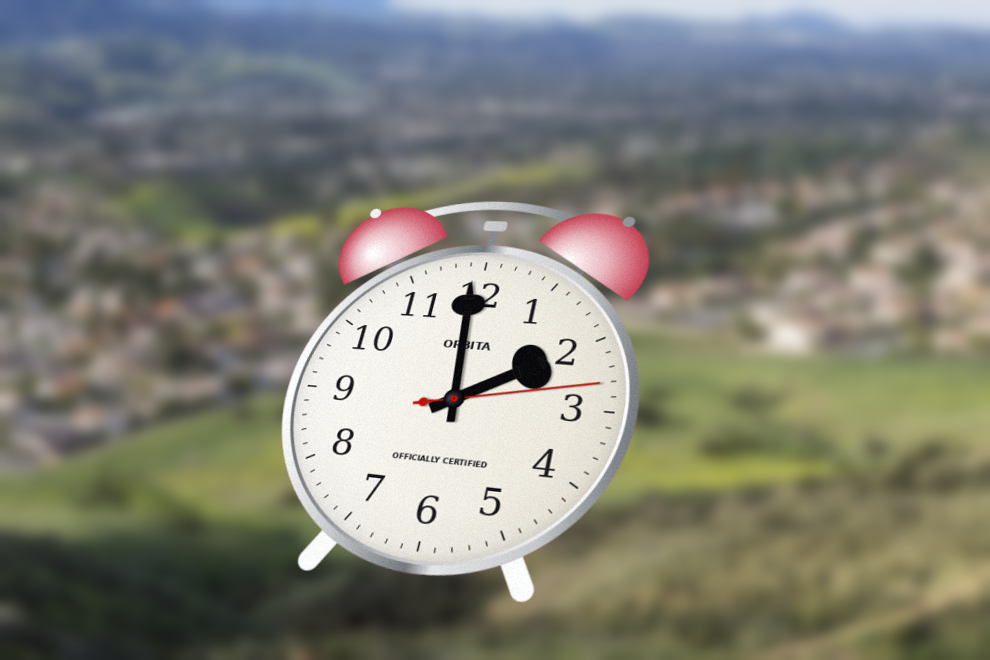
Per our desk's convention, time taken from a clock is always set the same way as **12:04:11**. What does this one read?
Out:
**1:59:13**
